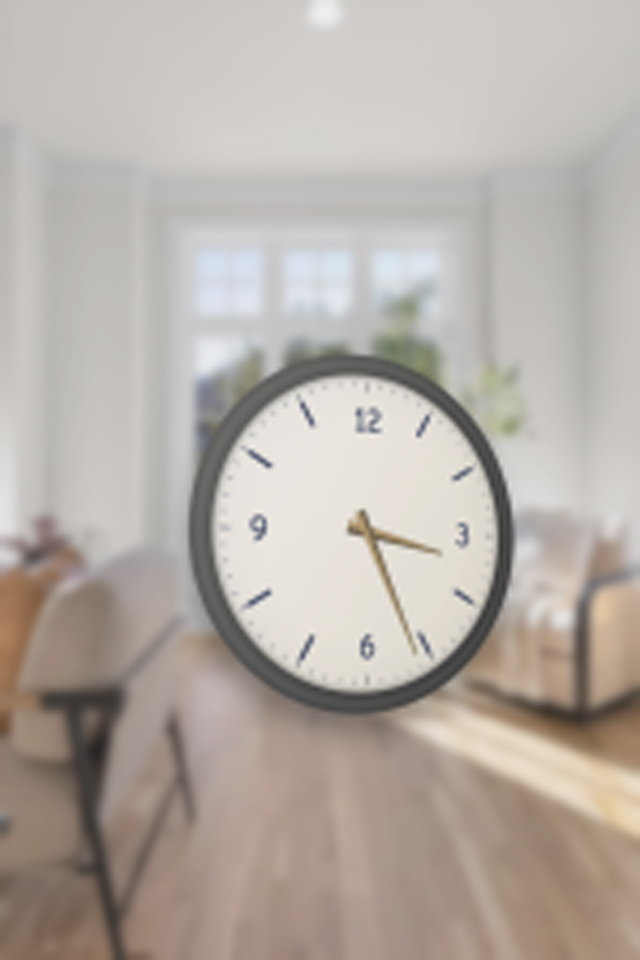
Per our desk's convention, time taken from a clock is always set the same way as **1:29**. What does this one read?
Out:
**3:26**
